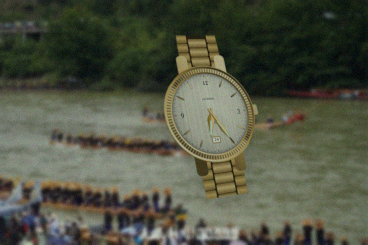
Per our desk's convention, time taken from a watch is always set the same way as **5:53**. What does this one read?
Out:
**6:25**
